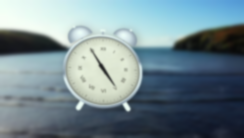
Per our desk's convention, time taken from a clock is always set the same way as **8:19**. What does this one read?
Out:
**4:55**
